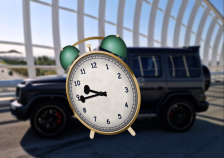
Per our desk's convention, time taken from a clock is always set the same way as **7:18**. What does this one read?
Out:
**9:44**
